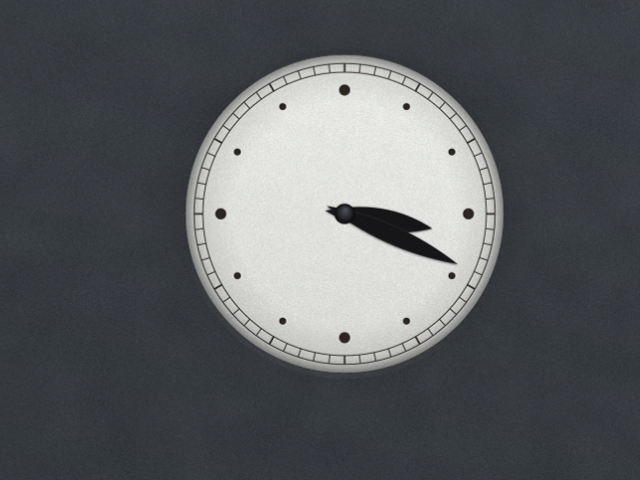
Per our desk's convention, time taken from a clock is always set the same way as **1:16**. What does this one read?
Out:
**3:19**
